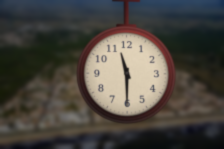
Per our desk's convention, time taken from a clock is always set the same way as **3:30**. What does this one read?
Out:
**11:30**
